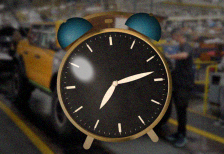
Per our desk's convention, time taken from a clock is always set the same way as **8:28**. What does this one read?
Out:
**7:13**
